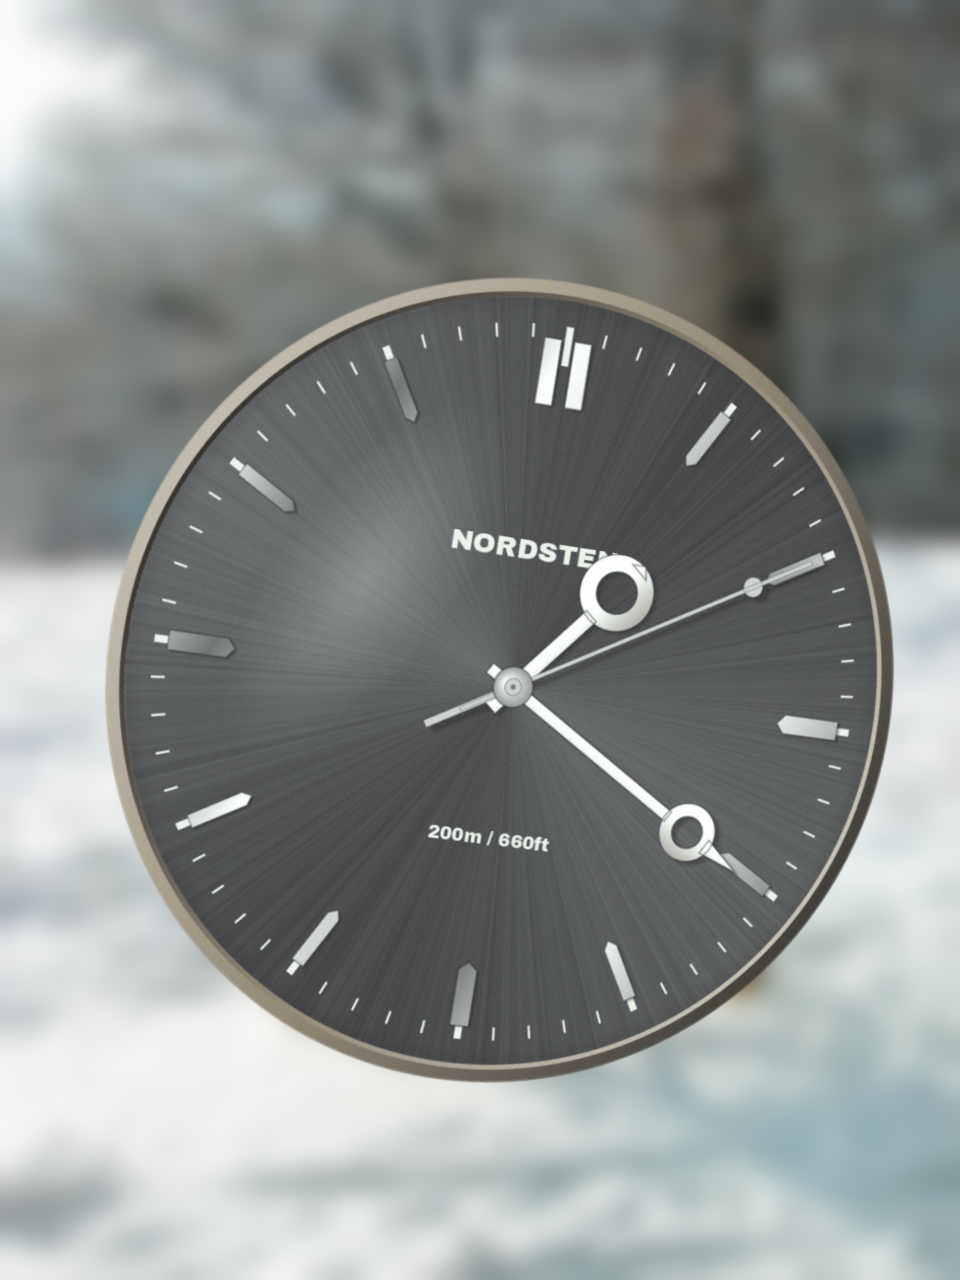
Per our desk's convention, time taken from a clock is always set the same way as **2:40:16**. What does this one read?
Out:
**1:20:10**
